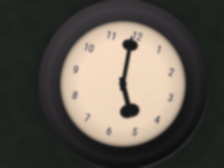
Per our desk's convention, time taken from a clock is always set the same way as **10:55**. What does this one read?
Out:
**4:59**
